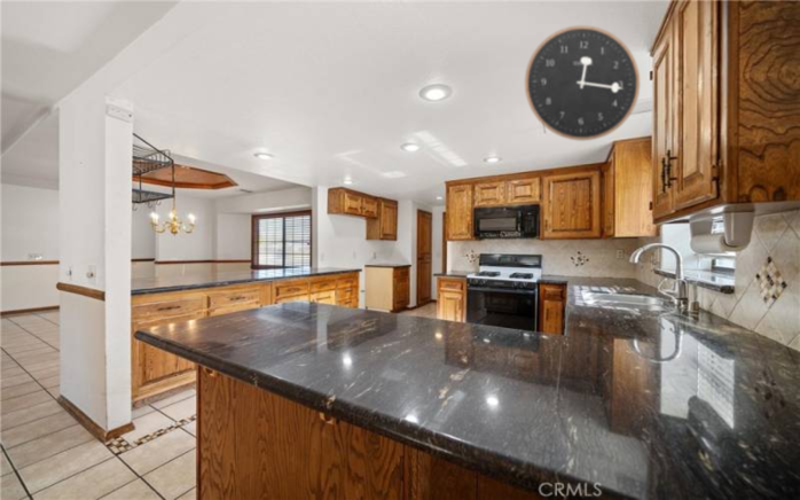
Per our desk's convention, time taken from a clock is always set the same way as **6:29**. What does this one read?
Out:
**12:16**
